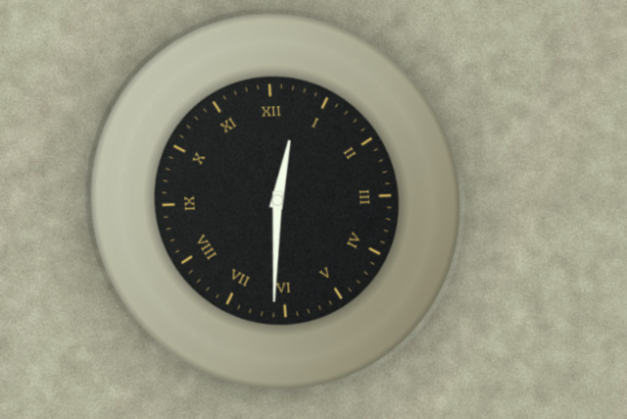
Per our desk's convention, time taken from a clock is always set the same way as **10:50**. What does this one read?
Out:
**12:31**
